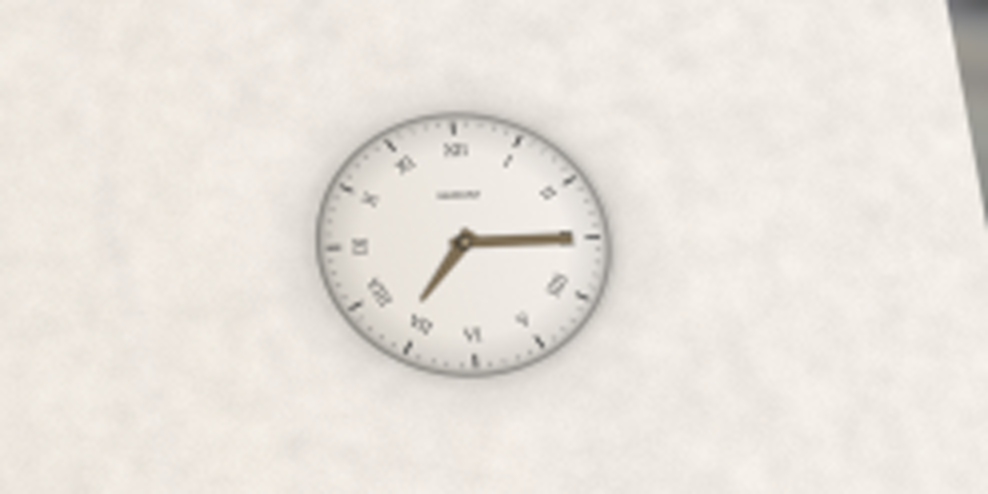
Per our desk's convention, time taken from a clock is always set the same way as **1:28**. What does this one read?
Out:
**7:15**
